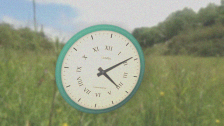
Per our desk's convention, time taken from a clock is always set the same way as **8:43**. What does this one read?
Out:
**4:09**
